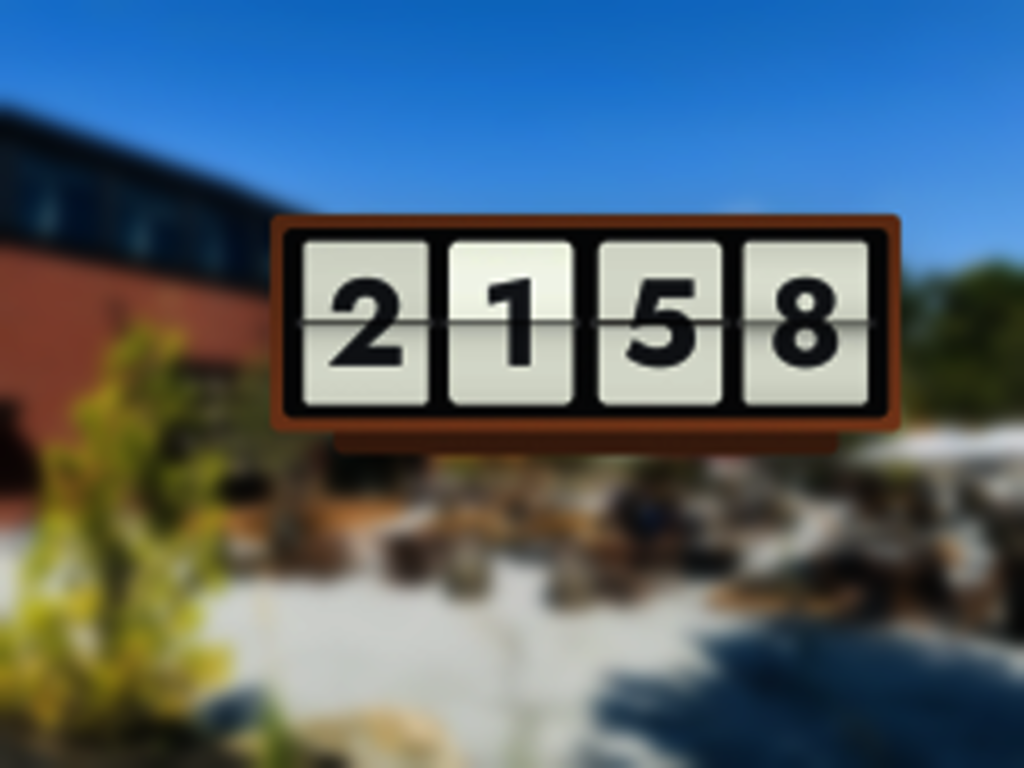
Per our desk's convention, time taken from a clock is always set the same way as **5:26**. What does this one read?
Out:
**21:58**
